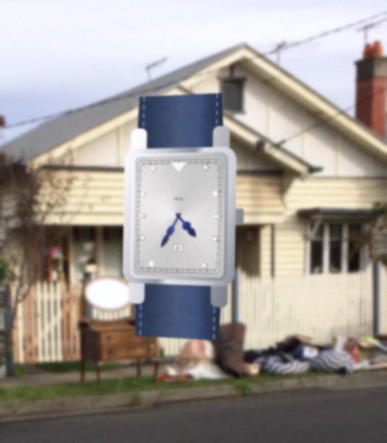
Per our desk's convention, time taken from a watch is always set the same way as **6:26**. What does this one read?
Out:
**4:35**
